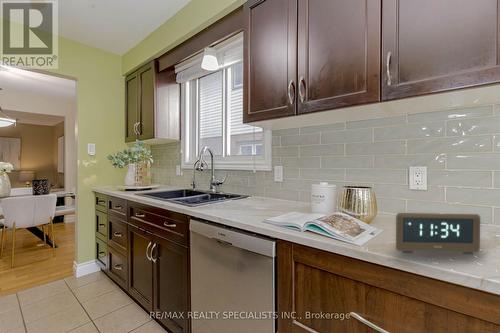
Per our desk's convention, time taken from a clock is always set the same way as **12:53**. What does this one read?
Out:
**11:34**
